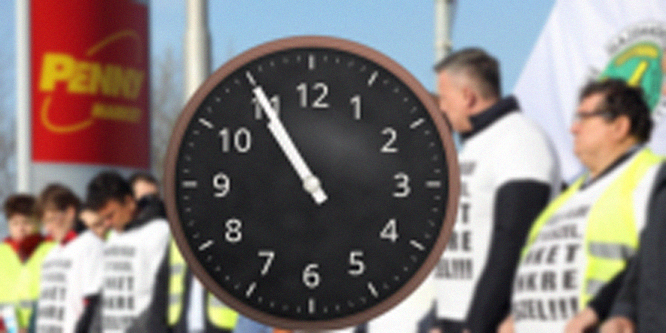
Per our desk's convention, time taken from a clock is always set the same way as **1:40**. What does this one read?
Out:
**10:55**
